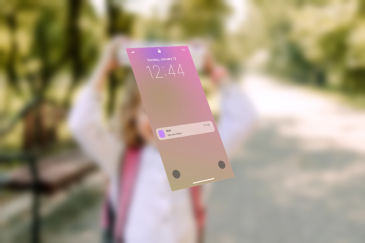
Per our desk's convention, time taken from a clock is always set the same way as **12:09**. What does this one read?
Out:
**12:44**
